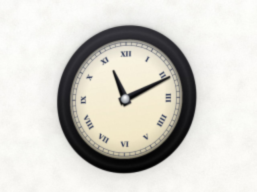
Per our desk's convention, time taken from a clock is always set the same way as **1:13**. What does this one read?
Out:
**11:11**
